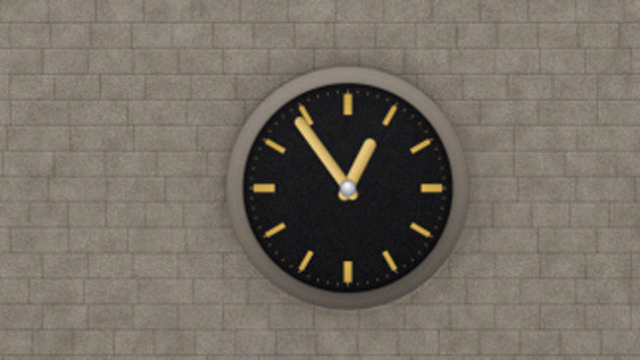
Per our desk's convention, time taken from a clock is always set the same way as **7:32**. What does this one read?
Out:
**12:54**
